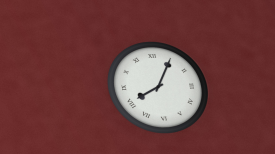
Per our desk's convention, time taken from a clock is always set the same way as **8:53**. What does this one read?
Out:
**8:05**
